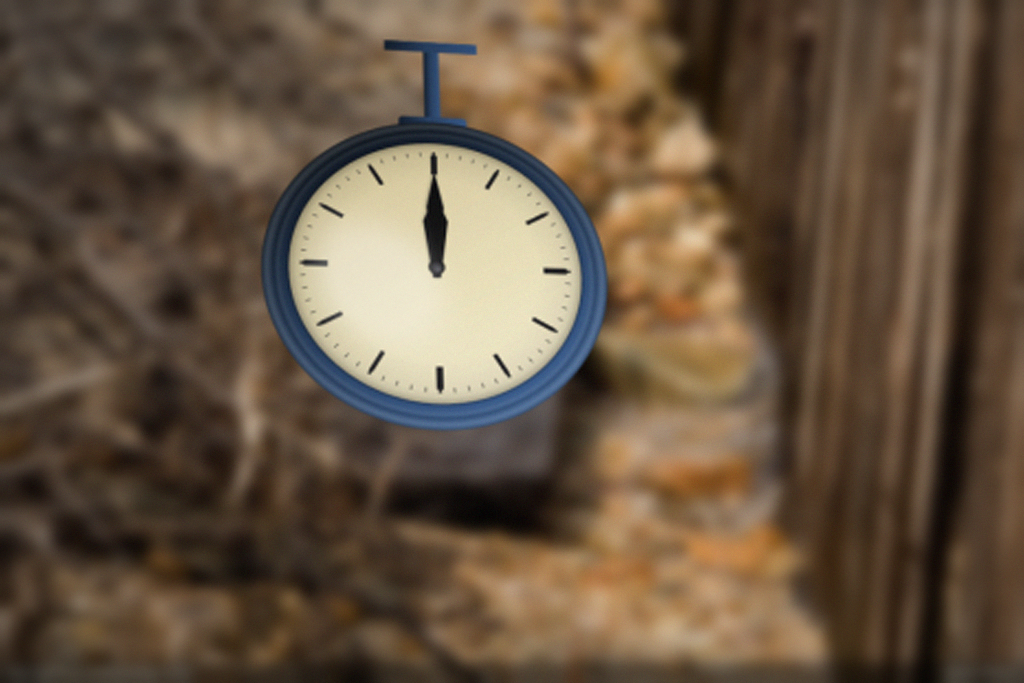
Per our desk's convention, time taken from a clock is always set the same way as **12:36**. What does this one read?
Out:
**12:00**
